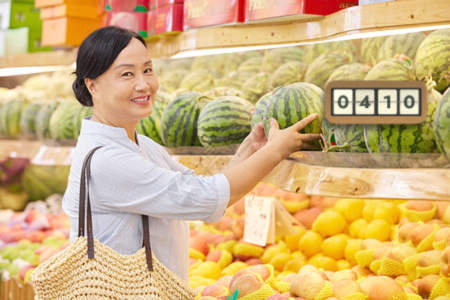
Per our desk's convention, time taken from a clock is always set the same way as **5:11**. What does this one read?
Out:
**4:10**
